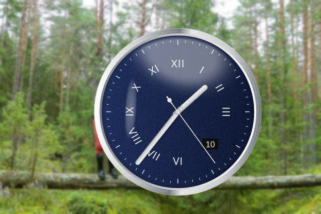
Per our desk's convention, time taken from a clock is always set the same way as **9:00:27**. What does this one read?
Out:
**1:36:24**
